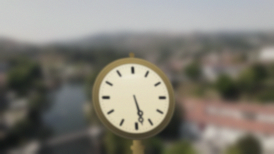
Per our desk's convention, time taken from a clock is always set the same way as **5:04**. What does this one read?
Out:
**5:28**
